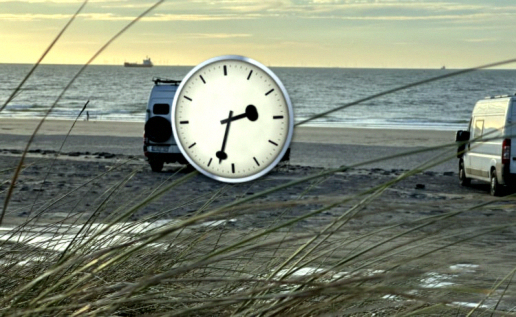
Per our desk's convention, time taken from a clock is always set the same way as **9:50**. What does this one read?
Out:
**2:33**
